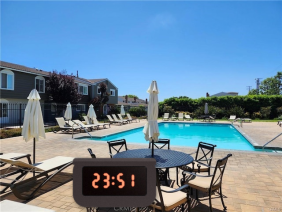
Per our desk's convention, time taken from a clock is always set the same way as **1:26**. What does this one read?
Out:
**23:51**
